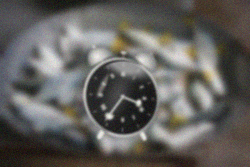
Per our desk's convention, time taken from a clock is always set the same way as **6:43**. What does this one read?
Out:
**3:36**
